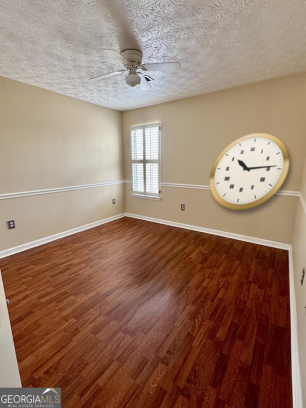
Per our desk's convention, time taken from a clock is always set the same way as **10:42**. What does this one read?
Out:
**10:14**
